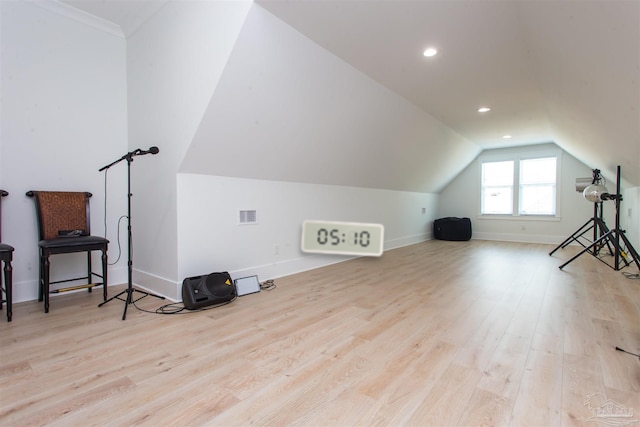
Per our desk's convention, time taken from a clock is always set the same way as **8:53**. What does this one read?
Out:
**5:10**
